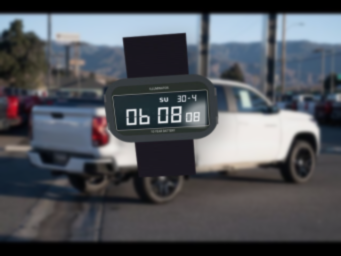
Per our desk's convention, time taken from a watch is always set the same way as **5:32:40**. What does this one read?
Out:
**6:08:08**
